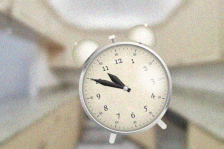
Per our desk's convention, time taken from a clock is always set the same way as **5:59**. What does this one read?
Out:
**10:50**
